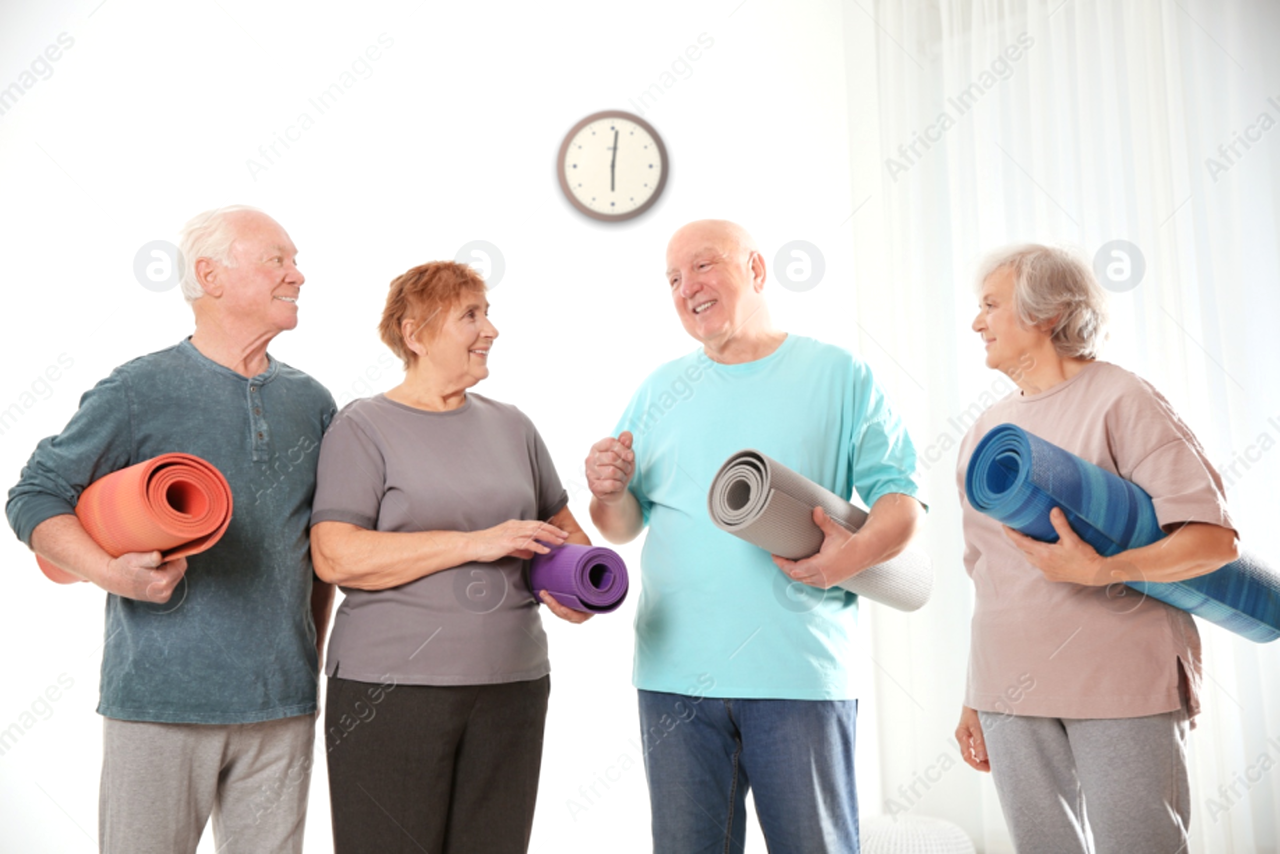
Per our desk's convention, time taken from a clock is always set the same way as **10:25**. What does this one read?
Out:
**6:01**
